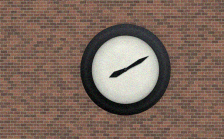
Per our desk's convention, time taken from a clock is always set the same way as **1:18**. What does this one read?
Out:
**8:10**
